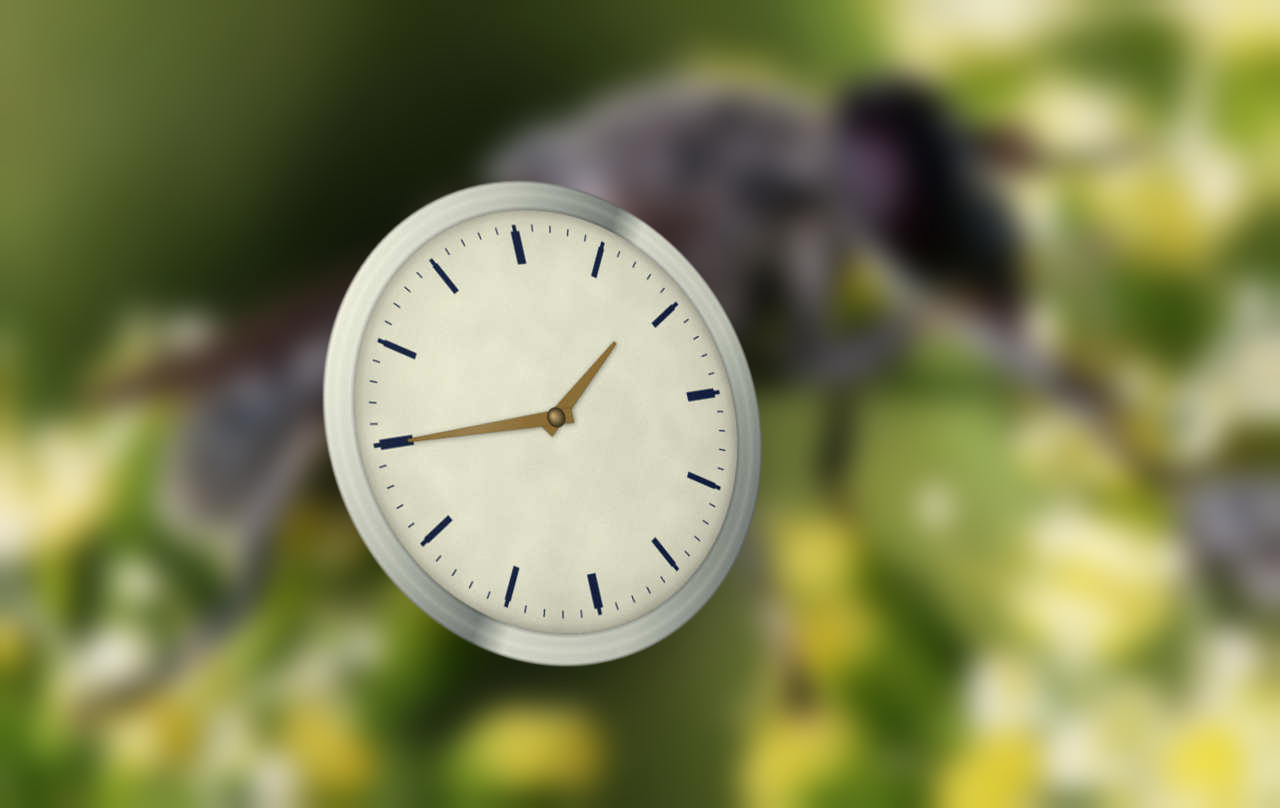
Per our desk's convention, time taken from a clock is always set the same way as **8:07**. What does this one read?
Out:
**1:45**
